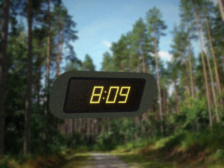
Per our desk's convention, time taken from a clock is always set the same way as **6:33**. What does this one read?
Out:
**8:09**
